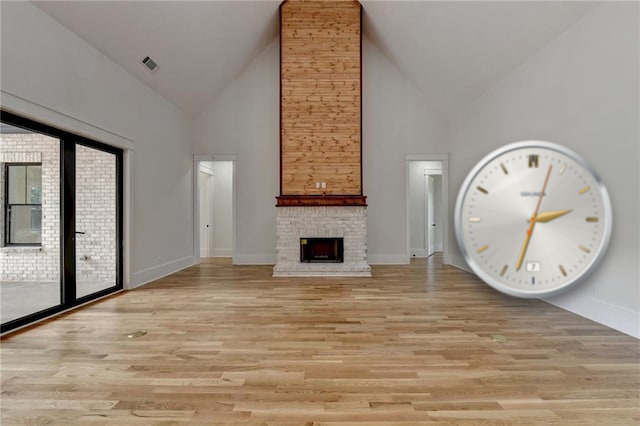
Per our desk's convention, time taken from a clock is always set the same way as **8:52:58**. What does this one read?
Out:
**2:33:03**
